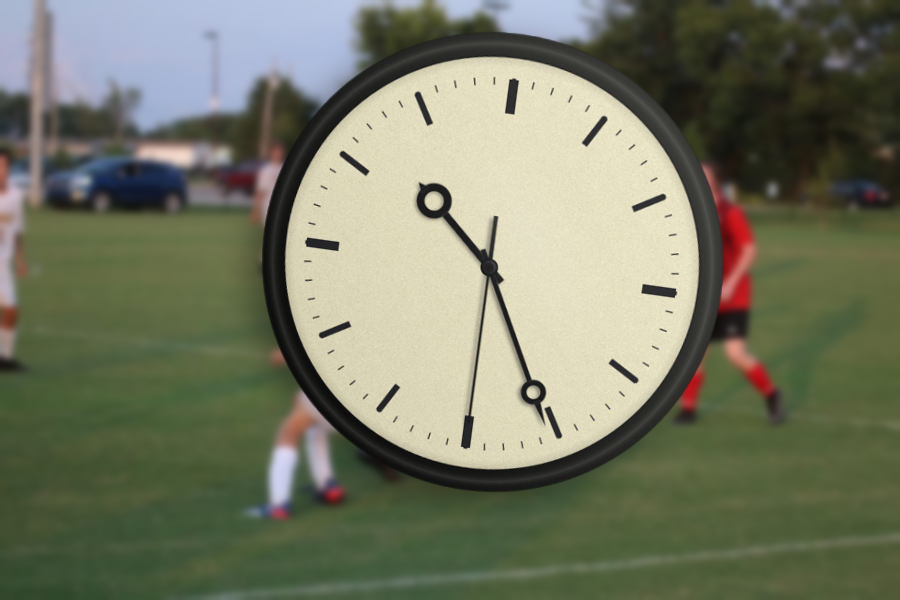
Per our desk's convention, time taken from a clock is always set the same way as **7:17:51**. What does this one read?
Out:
**10:25:30**
